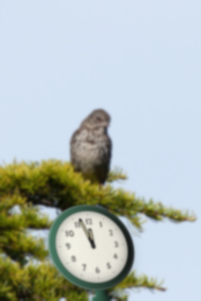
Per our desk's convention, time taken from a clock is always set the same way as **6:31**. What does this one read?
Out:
**11:57**
